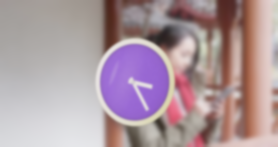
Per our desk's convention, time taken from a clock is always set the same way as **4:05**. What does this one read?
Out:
**3:25**
